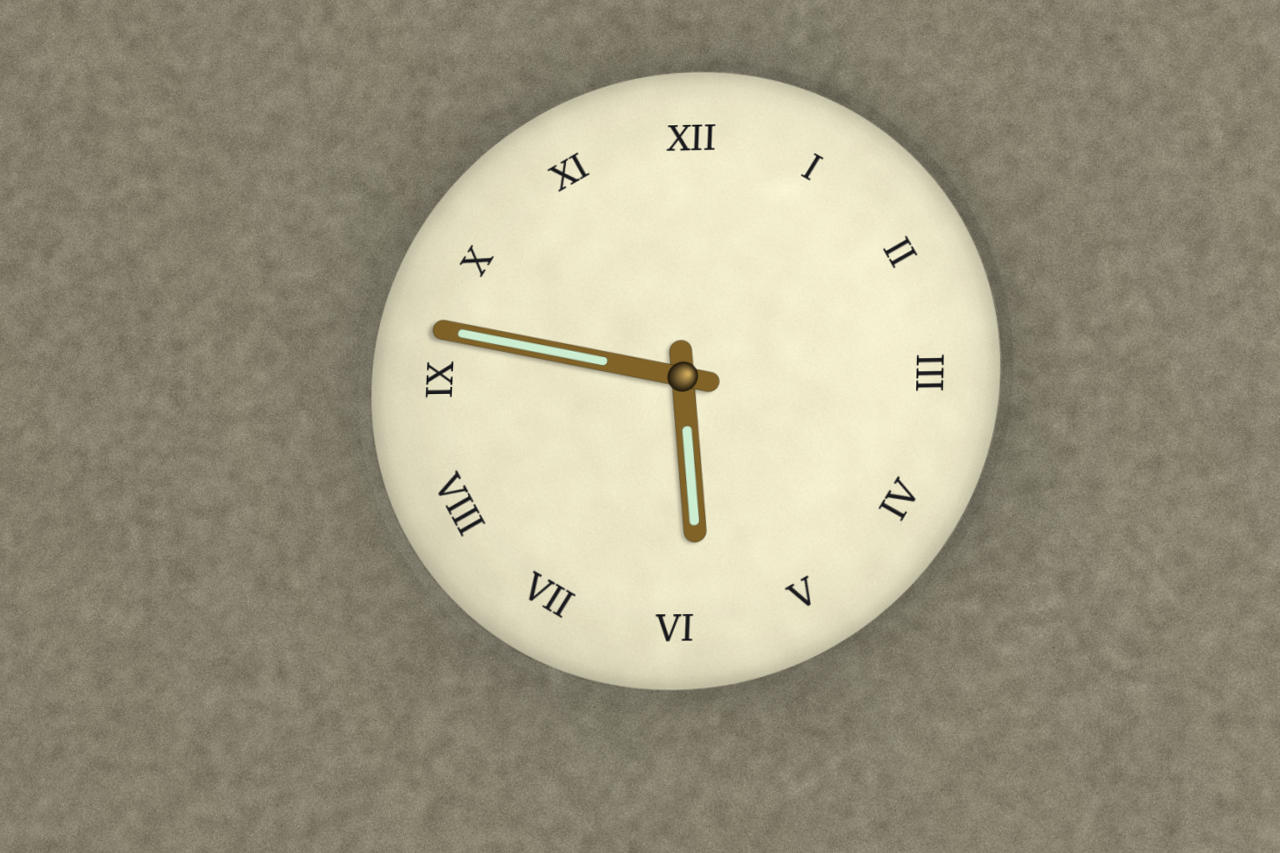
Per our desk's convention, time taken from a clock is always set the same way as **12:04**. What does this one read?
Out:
**5:47**
